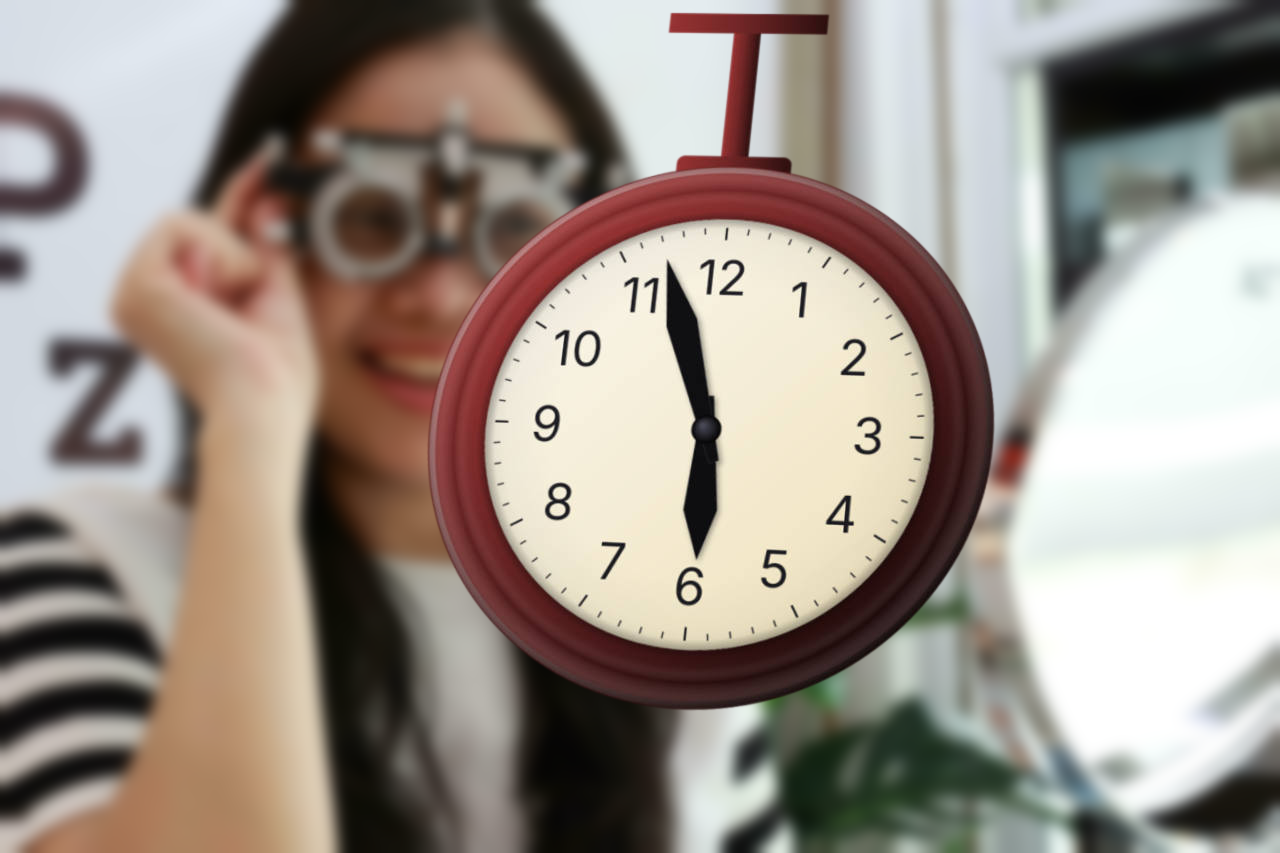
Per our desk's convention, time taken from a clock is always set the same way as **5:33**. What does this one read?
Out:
**5:57**
